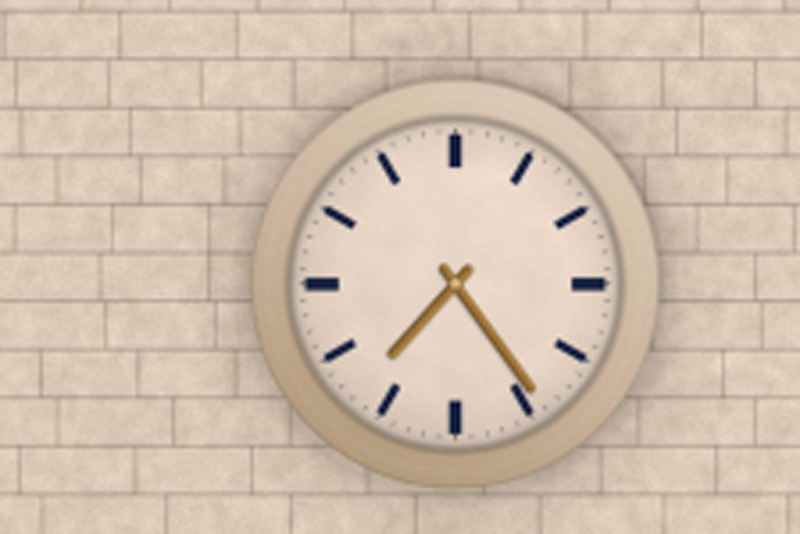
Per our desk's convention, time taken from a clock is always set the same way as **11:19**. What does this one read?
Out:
**7:24**
